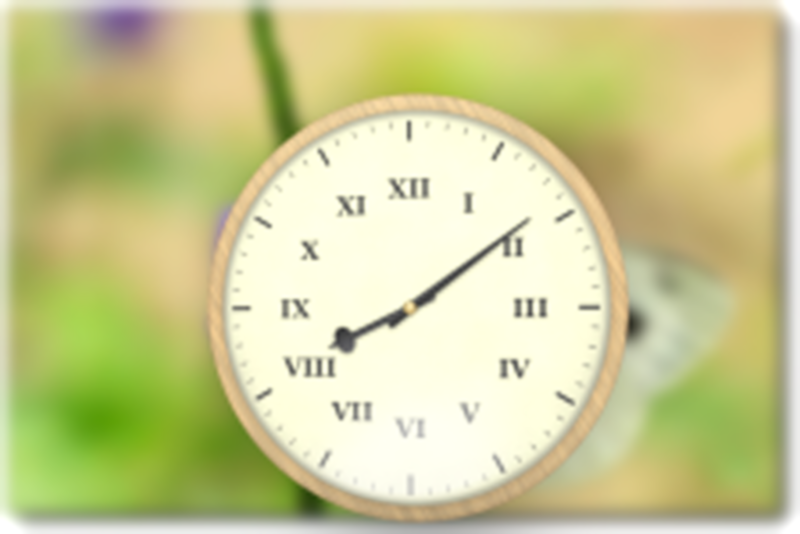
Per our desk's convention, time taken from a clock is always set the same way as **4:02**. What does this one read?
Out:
**8:09**
